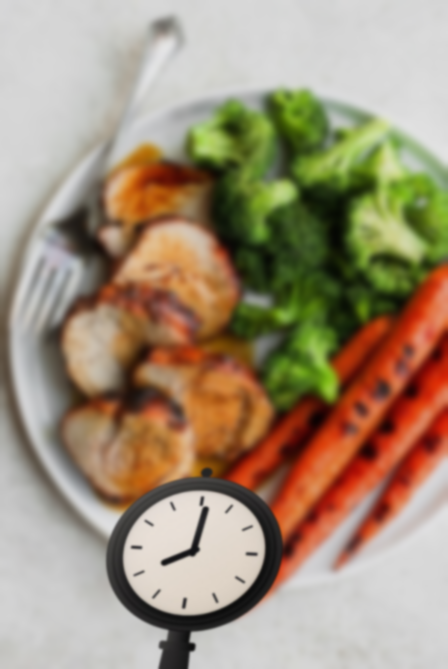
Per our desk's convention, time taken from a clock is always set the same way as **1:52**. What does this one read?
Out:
**8:01**
